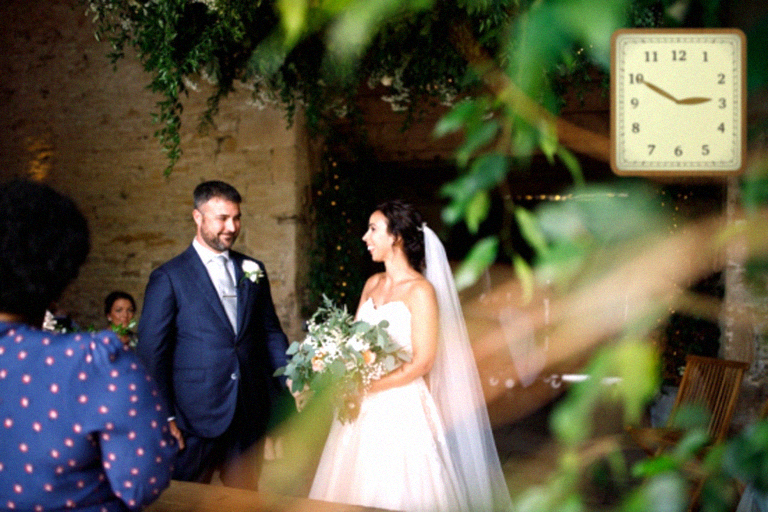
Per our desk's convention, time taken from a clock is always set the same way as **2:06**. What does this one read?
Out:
**2:50**
